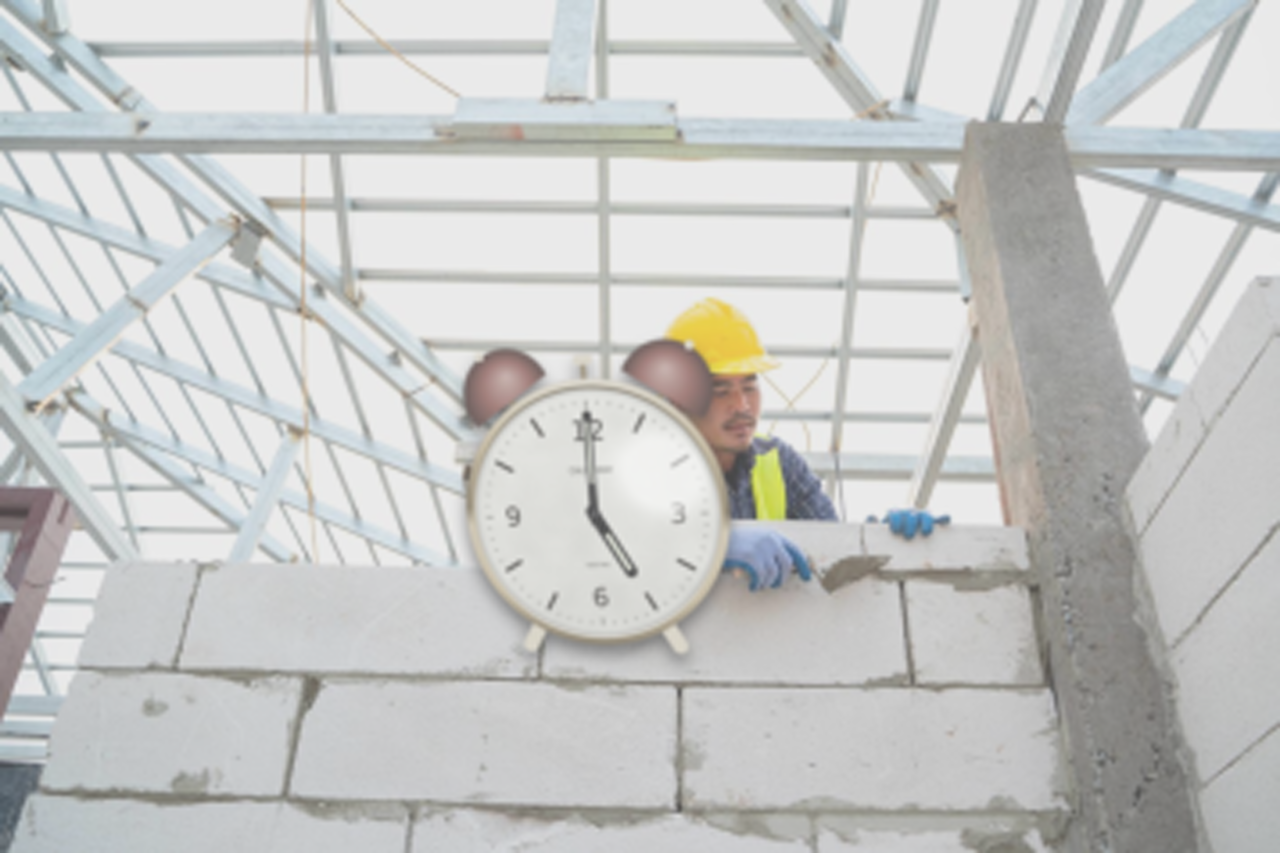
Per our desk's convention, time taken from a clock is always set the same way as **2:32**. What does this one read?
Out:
**5:00**
